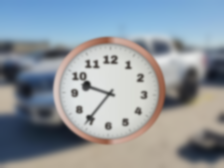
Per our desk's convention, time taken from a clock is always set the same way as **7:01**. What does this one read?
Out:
**9:36**
